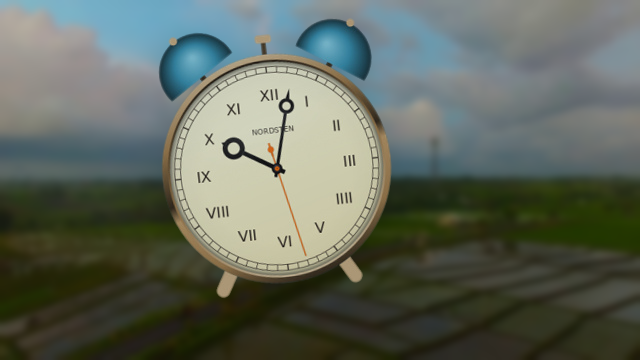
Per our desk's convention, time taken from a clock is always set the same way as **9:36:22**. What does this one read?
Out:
**10:02:28**
